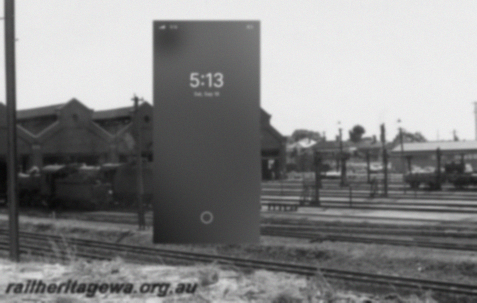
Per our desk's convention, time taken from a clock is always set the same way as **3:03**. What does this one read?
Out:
**5:13**
